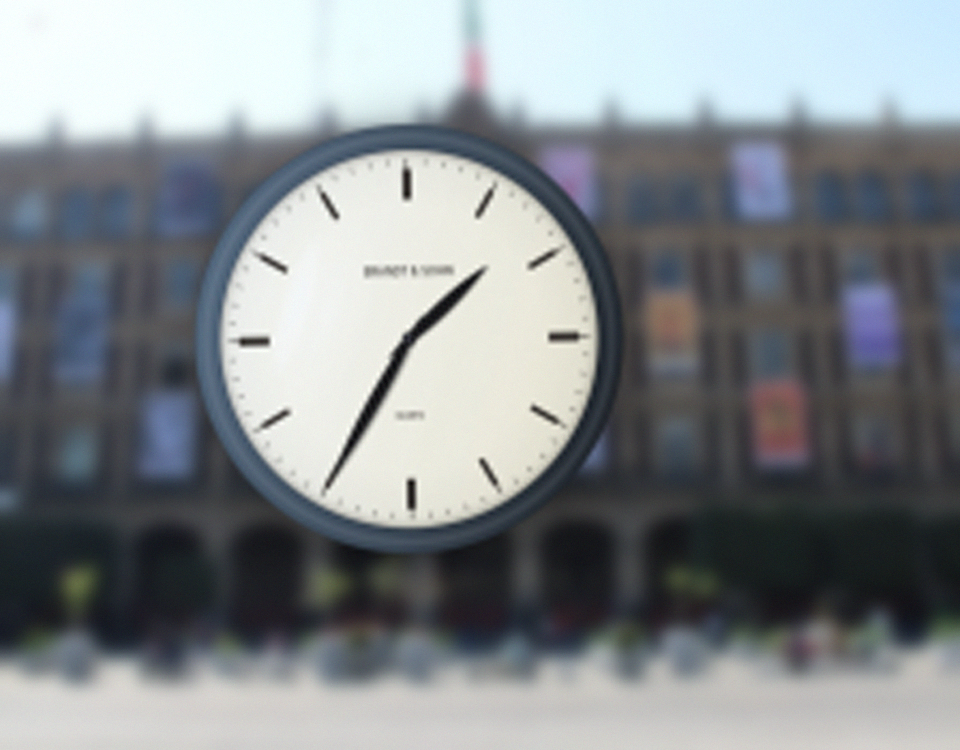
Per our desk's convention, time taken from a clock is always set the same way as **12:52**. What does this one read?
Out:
**1:35**
